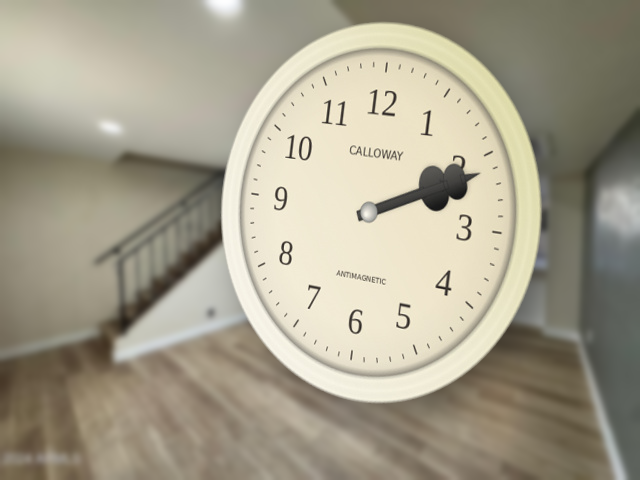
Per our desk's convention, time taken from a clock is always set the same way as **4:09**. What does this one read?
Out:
**2:11**
